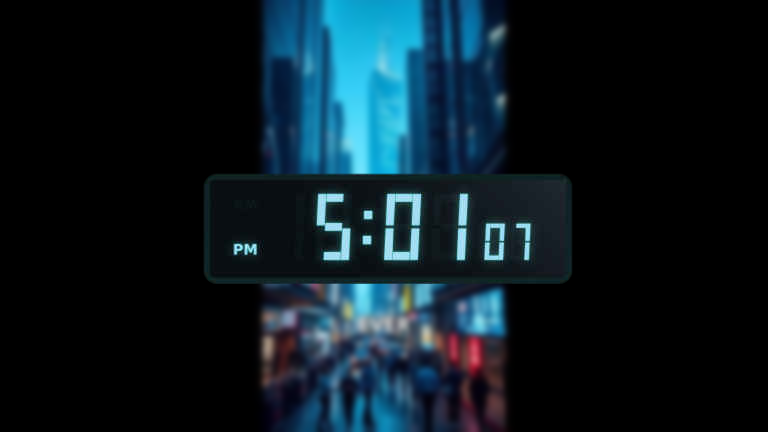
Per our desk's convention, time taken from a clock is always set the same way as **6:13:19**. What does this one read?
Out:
**5:01:07**
